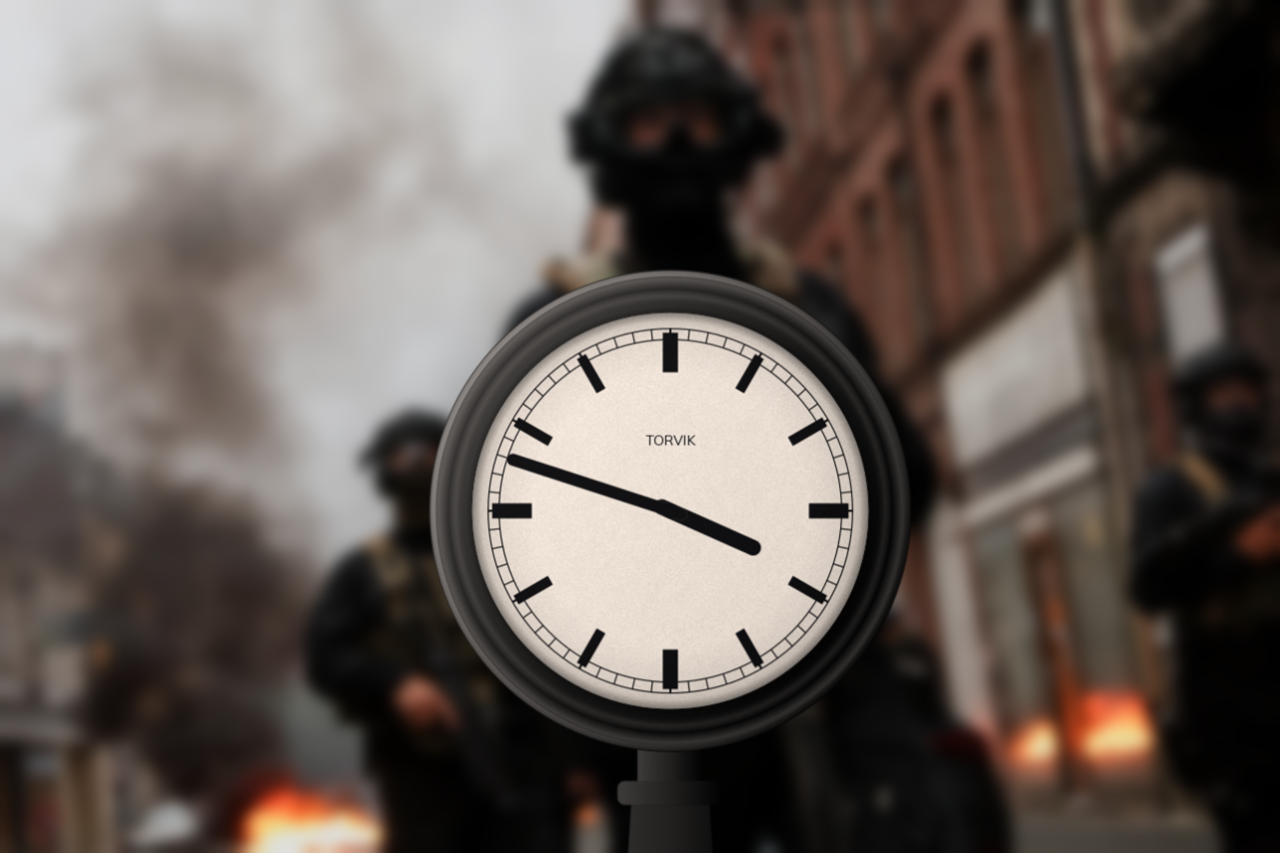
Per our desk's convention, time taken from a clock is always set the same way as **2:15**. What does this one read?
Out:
**3:48**
